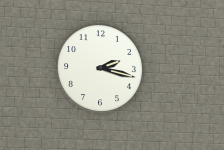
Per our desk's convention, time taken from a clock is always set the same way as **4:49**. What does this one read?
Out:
**2:17**
